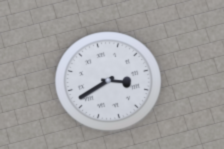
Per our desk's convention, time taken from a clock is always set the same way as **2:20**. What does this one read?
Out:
**3:42**
